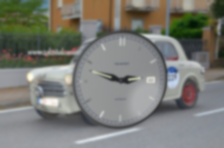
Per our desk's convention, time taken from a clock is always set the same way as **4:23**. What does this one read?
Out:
**2:48**
